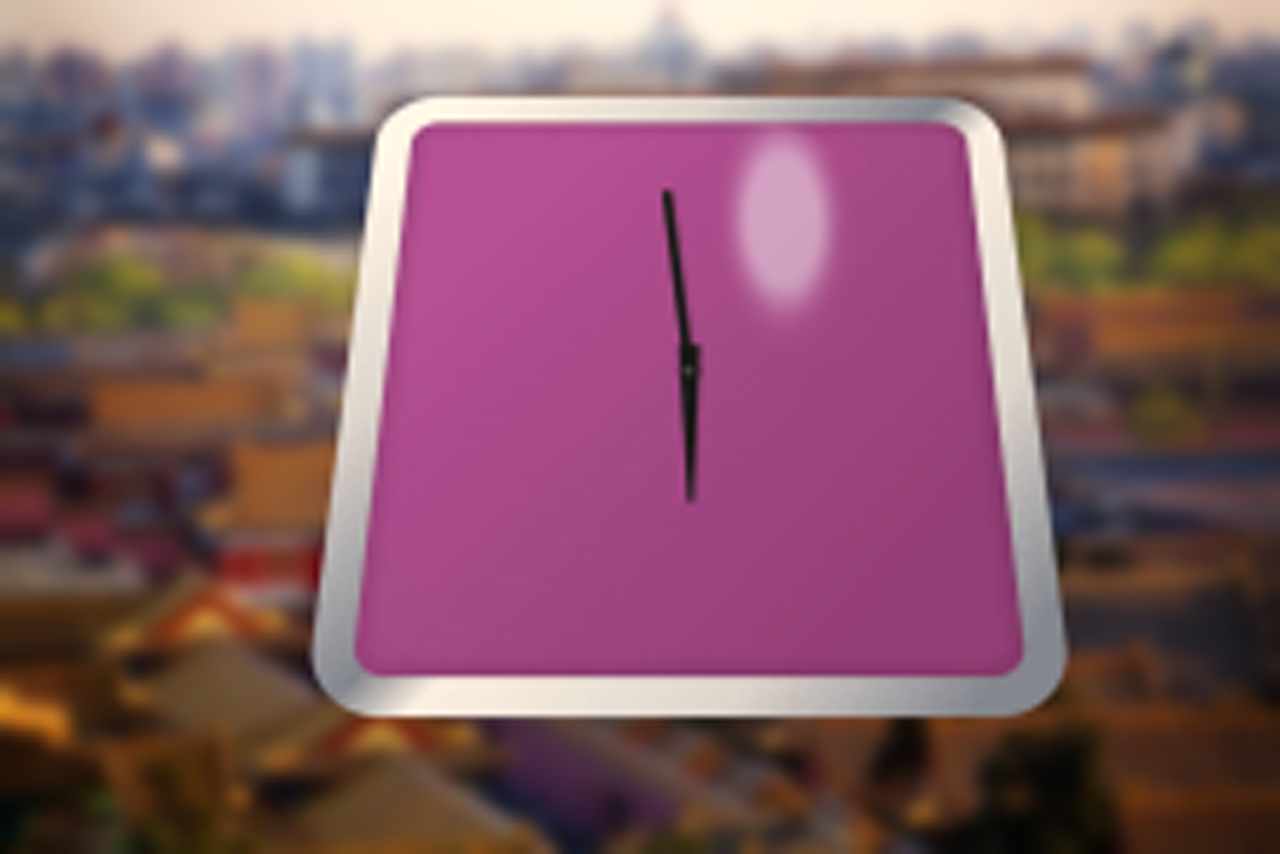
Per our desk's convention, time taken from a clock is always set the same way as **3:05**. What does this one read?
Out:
**5:59**
